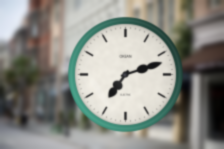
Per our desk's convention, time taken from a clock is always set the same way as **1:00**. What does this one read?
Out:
**7:12**
